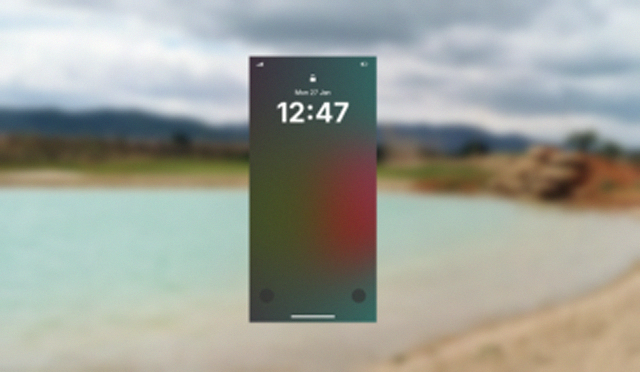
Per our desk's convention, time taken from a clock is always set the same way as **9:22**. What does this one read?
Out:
**12:47**
